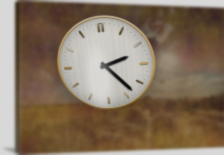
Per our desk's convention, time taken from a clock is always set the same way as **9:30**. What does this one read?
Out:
**2:23**
